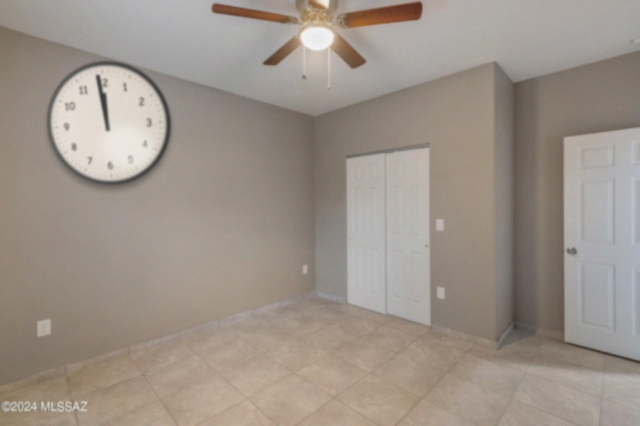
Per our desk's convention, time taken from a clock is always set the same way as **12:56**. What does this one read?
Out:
**11:59**
